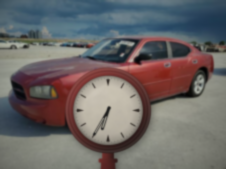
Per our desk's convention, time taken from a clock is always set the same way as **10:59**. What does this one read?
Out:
**6:35**
